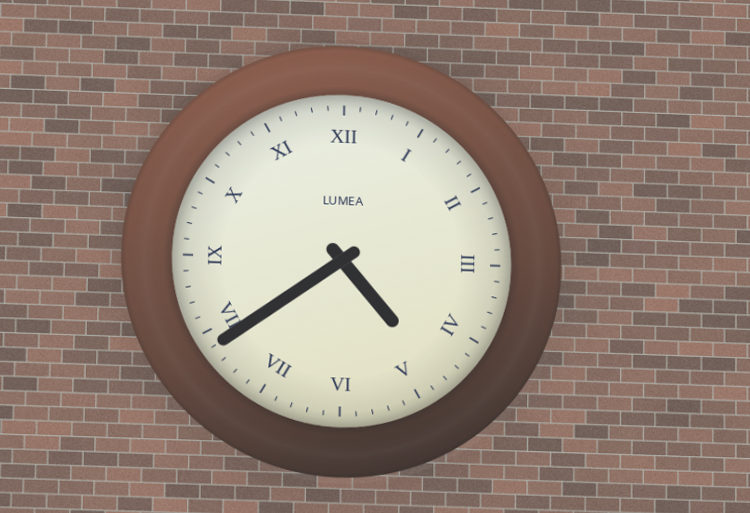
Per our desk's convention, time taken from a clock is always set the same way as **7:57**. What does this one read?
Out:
**4:39**
